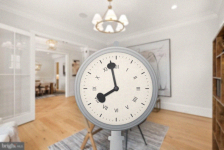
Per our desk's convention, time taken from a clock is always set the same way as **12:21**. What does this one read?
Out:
**7:58**
